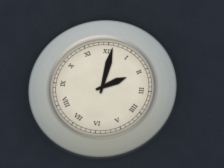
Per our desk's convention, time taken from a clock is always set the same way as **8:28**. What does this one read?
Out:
**2:01**
